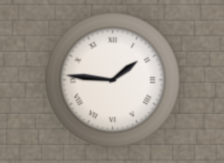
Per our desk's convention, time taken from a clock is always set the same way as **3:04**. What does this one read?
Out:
**1:46**
